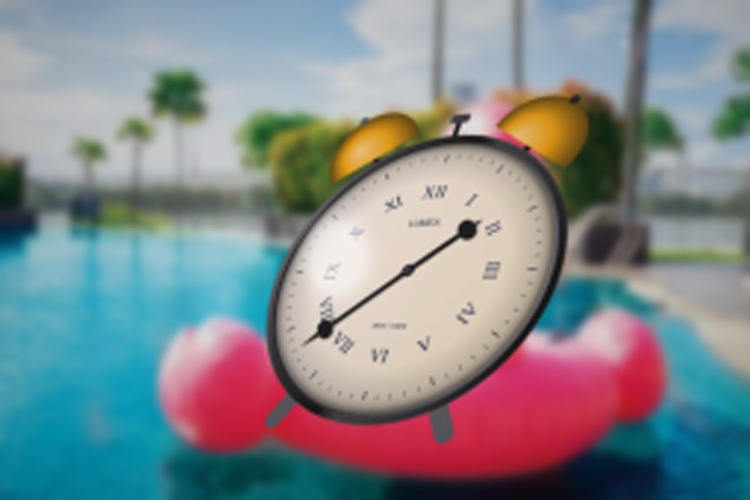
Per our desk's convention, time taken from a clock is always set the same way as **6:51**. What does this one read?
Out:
**1:38**
